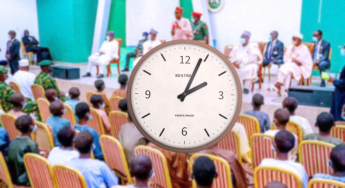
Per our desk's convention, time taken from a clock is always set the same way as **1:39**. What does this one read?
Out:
**2:04**
